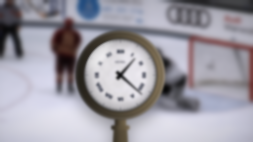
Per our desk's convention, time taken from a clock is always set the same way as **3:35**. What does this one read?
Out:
**1:22**
